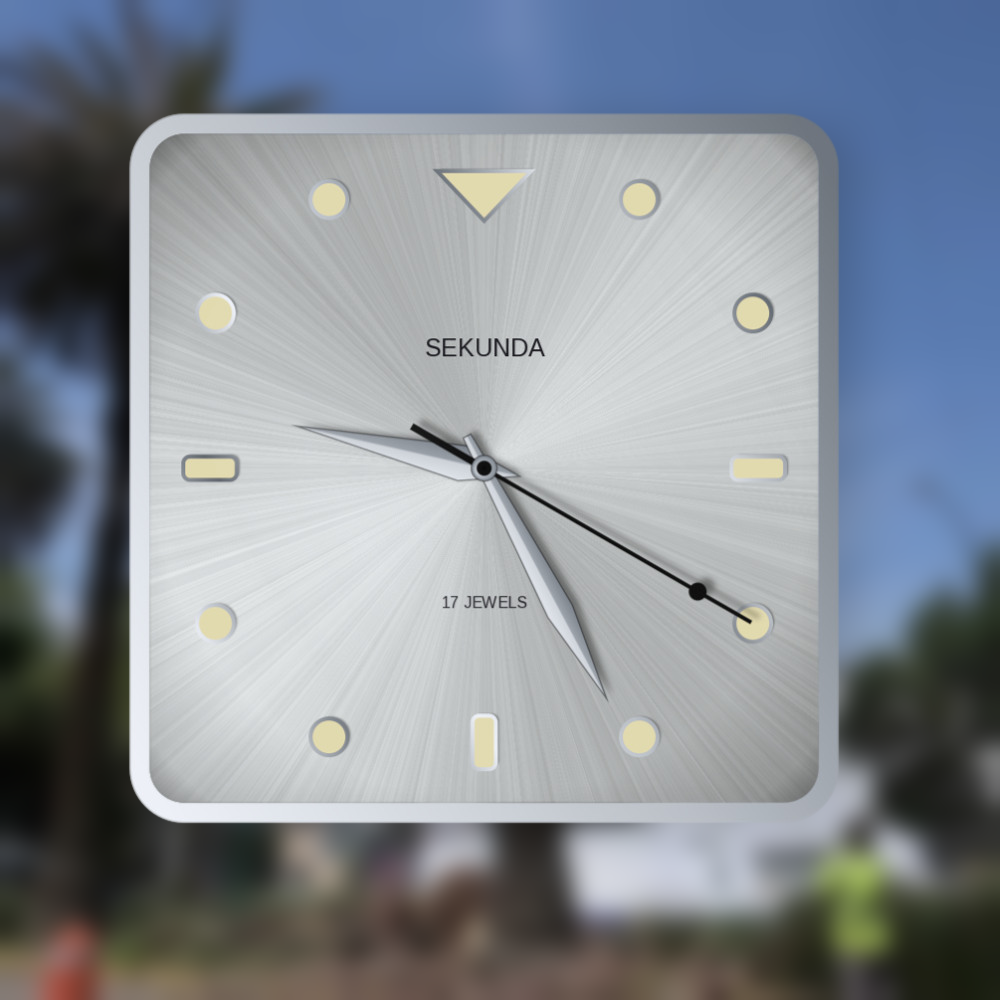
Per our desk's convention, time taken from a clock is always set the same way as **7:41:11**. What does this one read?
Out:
**9:25:20**
